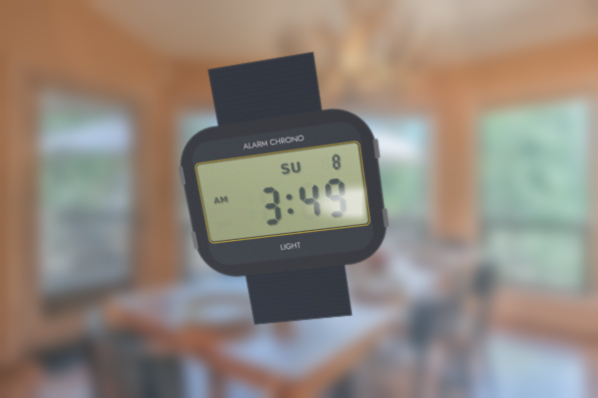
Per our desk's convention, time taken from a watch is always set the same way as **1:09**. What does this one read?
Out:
**3:49**
